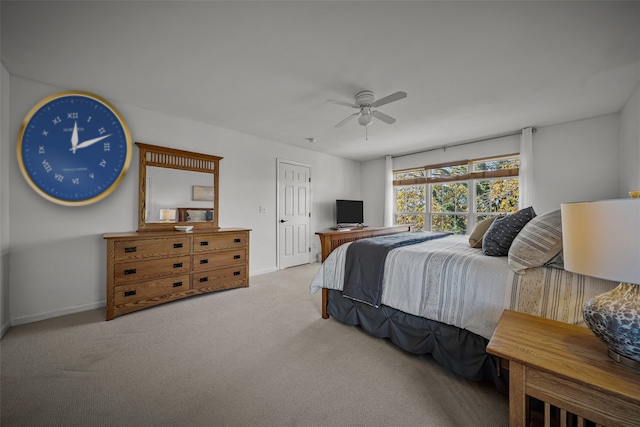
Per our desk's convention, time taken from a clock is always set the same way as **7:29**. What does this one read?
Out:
**12:12**
